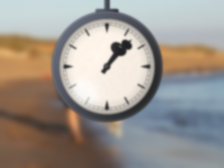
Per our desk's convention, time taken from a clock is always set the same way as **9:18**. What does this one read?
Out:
**1:07**
